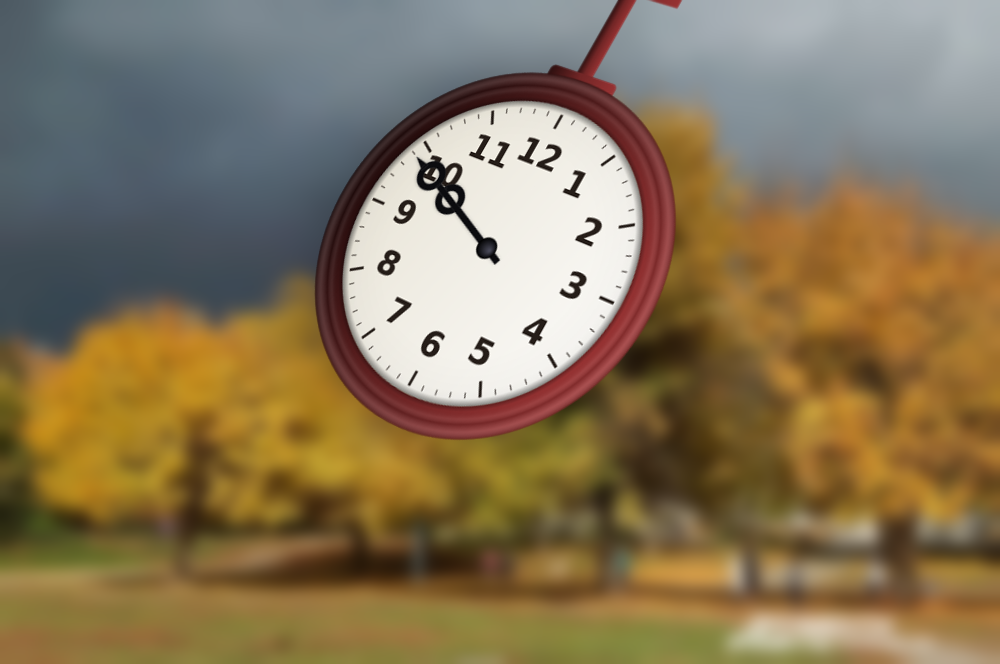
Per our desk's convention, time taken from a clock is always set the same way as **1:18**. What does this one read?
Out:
**9:49**
